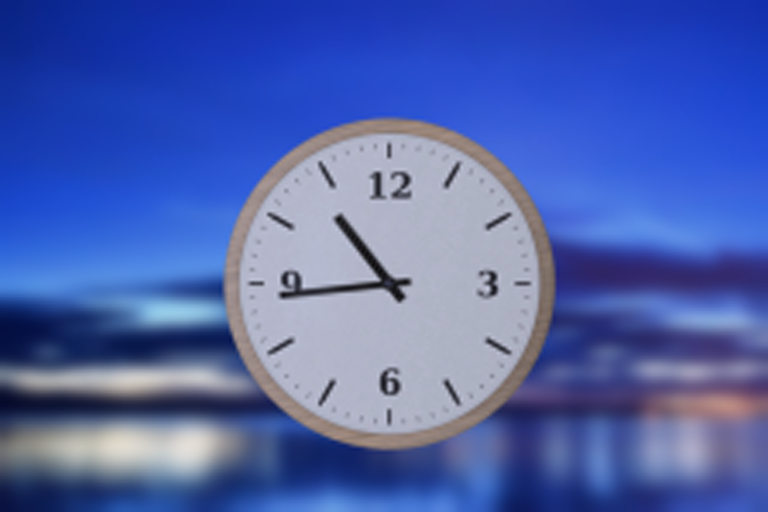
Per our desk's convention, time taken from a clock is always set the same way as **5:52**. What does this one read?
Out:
**10:44**
